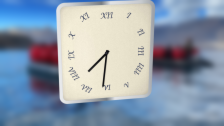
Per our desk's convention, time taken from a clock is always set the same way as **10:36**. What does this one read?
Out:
**7:31**
